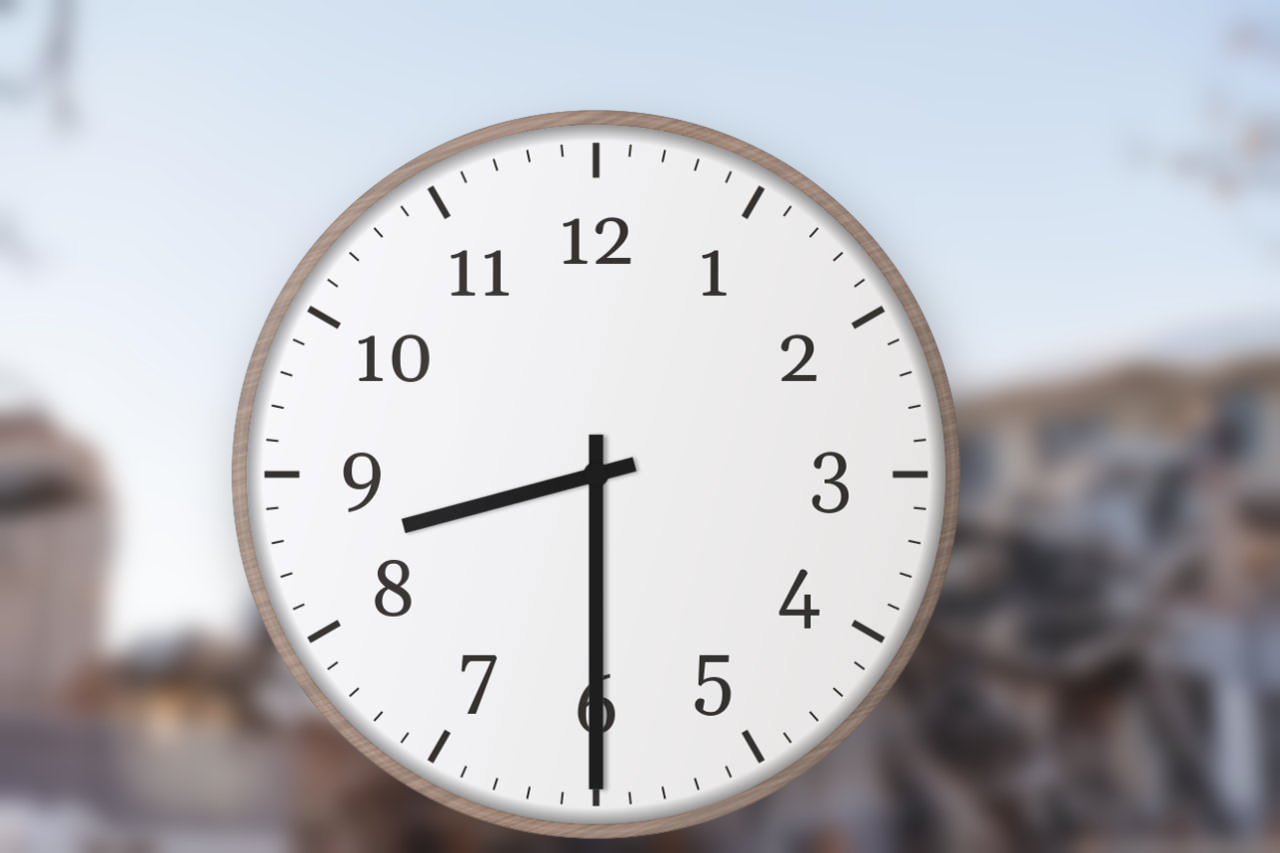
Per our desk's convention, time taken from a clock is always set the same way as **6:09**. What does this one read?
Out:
**8:30**
